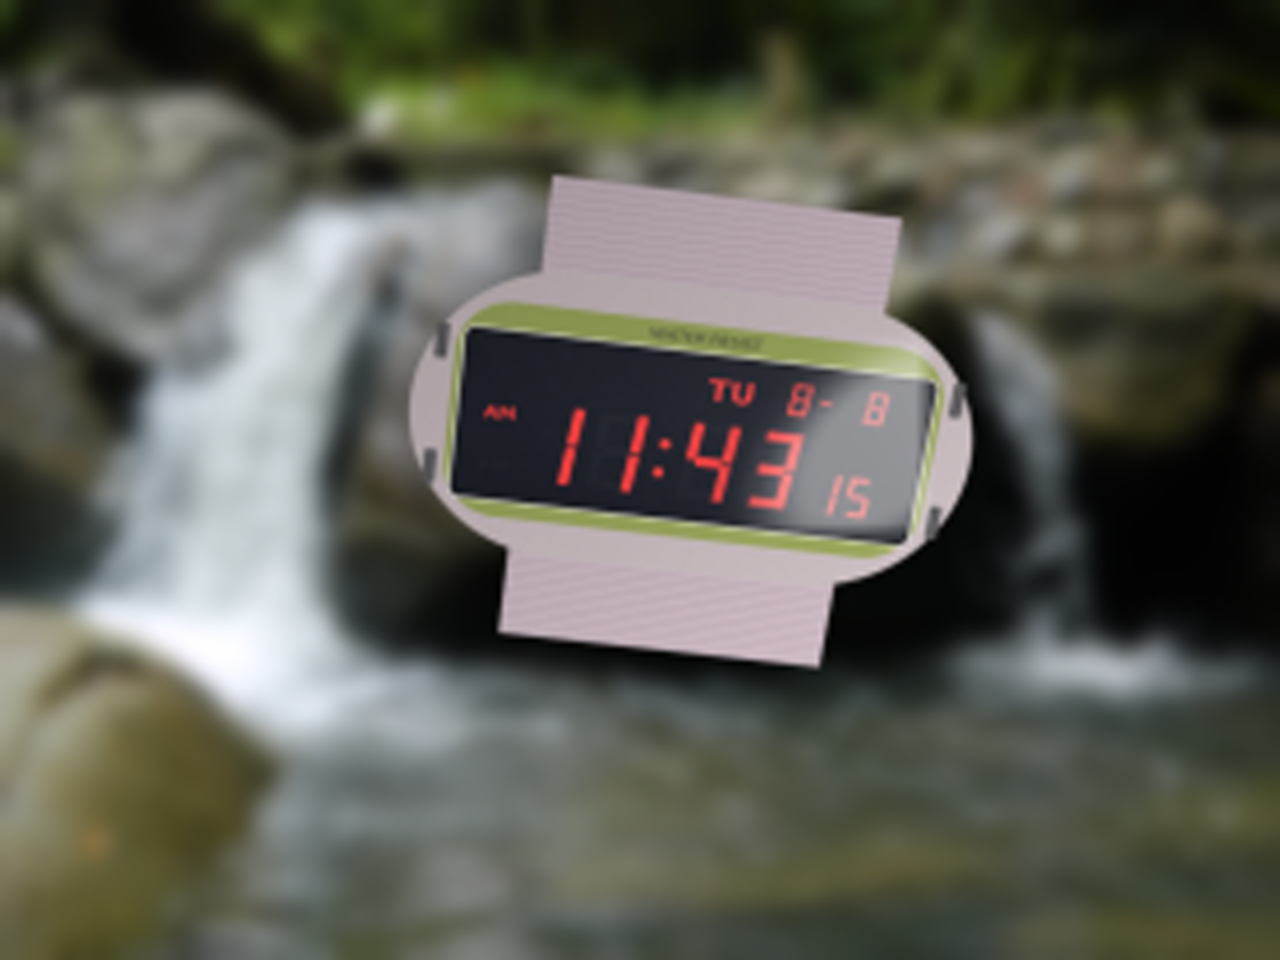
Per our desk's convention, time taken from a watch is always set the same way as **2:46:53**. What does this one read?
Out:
**11:43:15**
